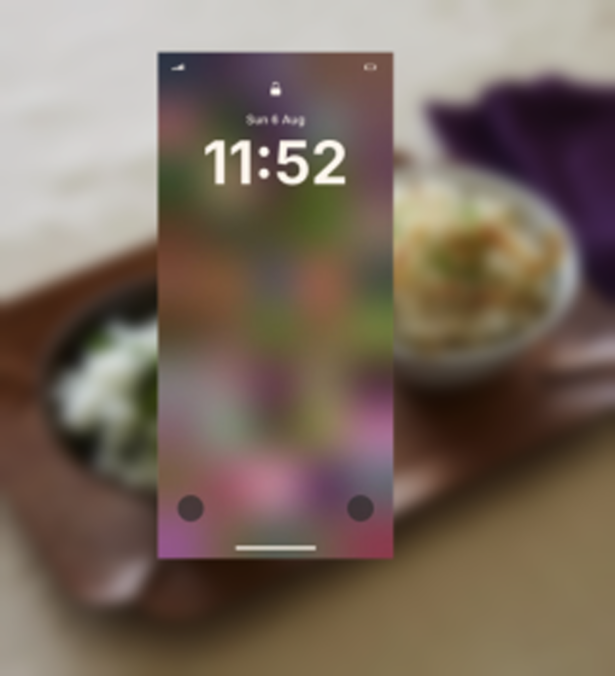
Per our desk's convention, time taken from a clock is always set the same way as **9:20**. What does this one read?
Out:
**11:52**
